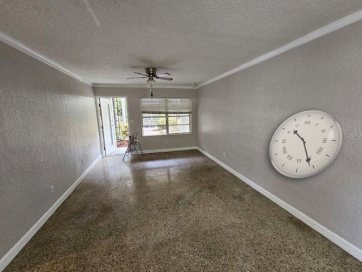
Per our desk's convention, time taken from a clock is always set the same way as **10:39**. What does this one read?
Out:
**10:26**
